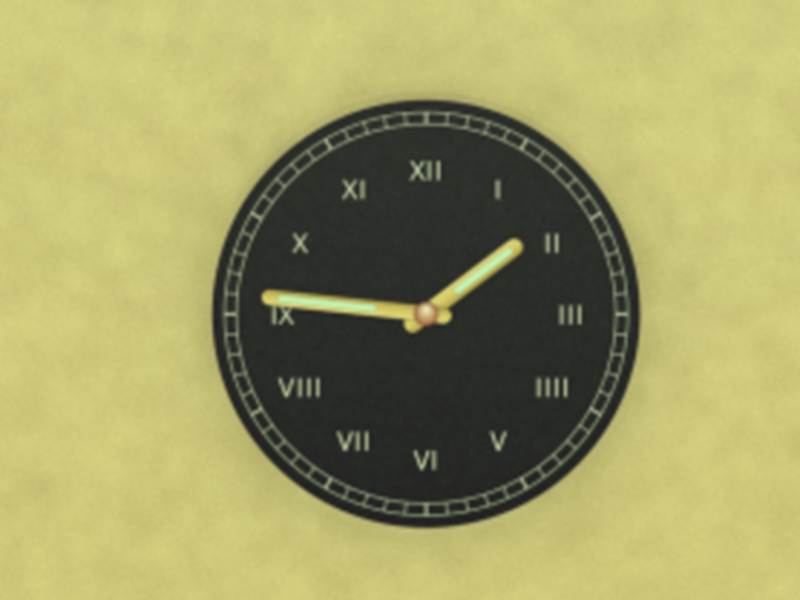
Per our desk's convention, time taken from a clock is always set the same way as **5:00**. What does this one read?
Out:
**1:46**
